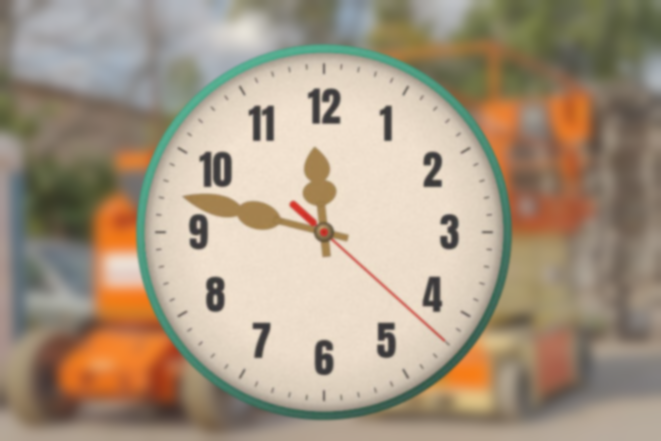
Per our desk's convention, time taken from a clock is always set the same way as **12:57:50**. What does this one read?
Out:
**11:47:22**
